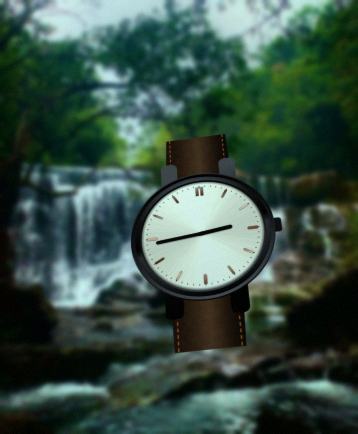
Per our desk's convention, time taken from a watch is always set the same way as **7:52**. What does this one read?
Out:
**2:44**
